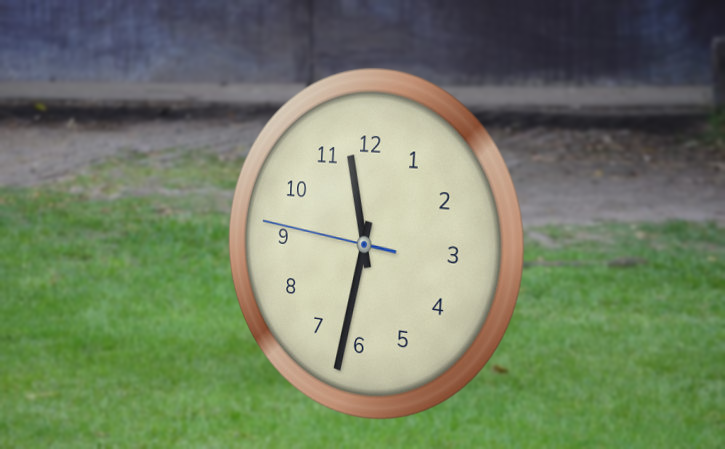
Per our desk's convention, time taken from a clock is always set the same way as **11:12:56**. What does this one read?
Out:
**11:31:46**
